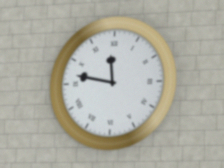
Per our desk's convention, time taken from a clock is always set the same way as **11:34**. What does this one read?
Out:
**11:47**
